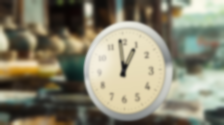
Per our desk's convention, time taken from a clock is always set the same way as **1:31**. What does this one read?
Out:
**12:59**
